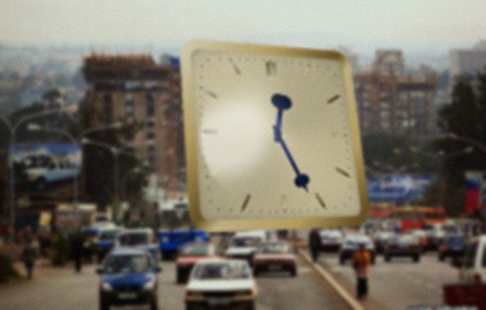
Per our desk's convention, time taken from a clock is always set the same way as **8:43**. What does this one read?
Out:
**12:26**
